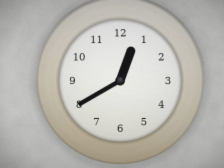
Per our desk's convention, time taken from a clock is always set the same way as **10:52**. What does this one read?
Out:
**12:40**
